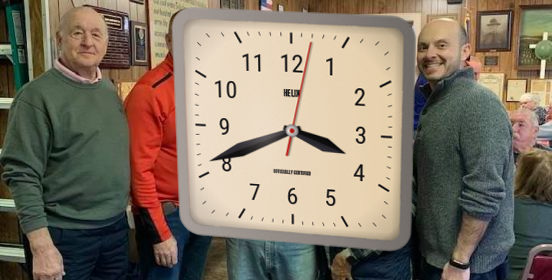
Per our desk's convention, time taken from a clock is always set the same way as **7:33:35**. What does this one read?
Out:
**3:41:02**
